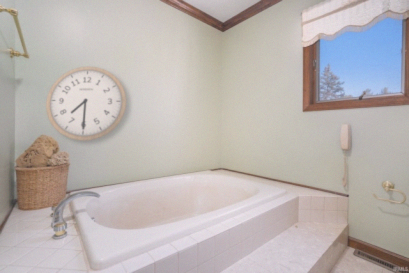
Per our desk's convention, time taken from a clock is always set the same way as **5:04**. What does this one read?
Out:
**7:30**
